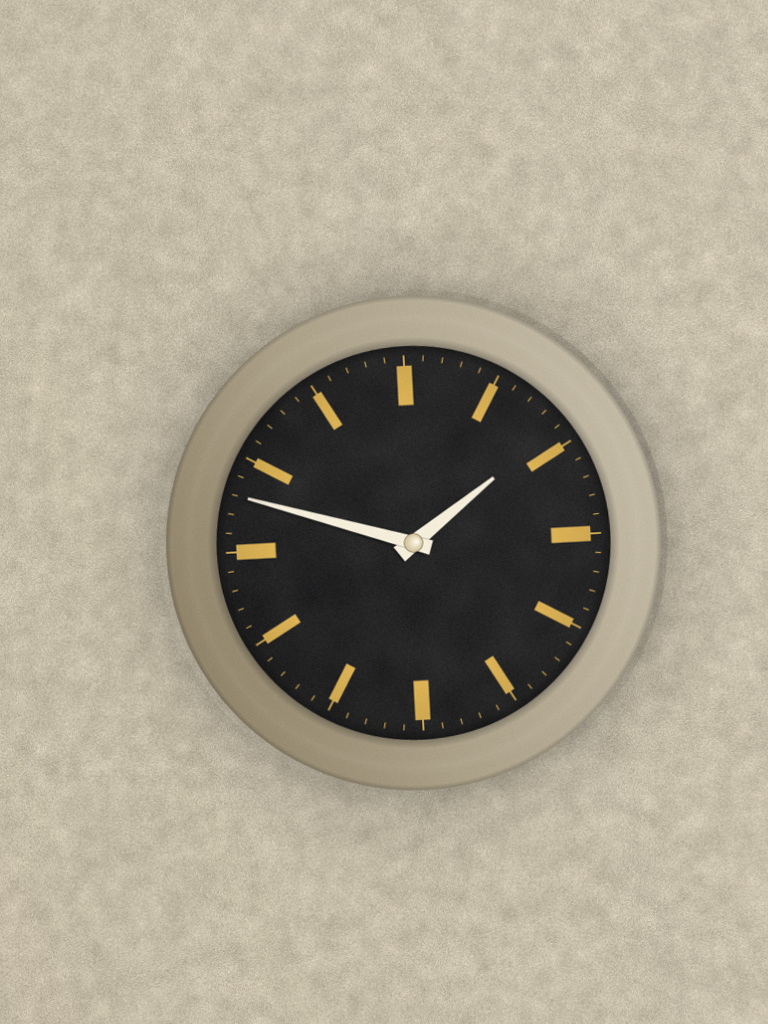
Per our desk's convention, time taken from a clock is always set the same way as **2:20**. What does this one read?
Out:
**1:48**
